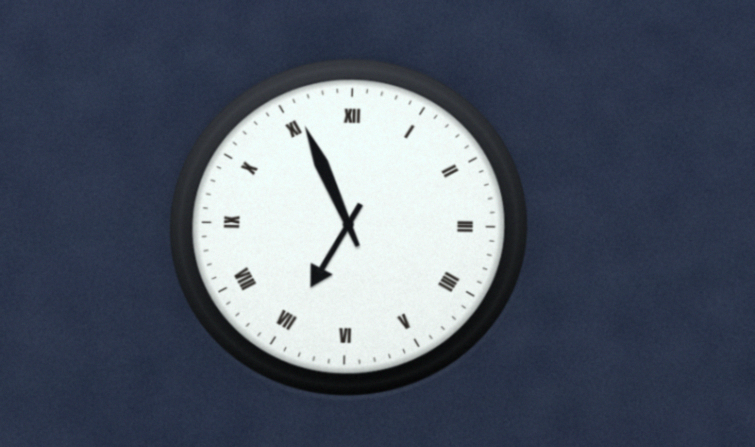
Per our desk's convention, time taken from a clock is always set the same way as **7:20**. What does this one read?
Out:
**6:56**
